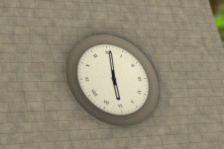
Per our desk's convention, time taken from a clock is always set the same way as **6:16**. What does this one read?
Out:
**6:01**
